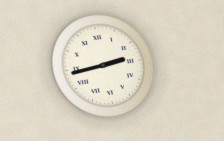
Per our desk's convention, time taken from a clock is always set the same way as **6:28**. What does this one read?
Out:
**2:44**
